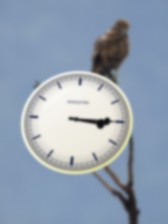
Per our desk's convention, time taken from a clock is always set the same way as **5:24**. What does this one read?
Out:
**3:15**
